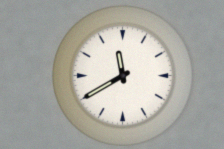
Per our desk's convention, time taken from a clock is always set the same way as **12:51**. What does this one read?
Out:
**11:40**
